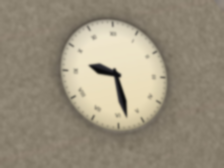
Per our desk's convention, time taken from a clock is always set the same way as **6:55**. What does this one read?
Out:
**9:28**
